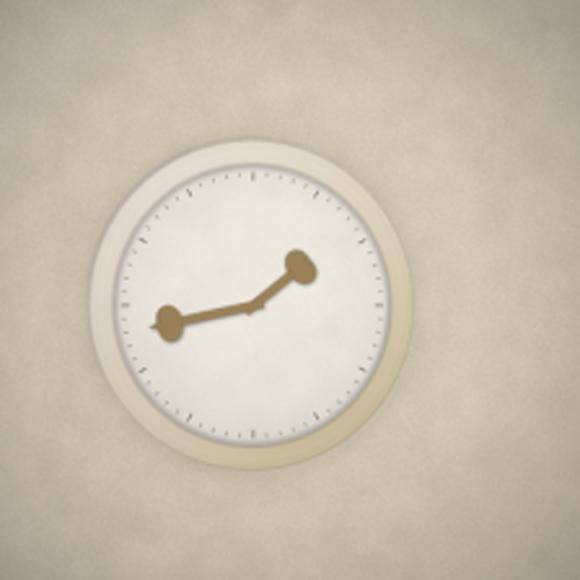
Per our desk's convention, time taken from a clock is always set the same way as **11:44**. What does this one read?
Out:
**1:43**
